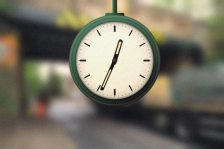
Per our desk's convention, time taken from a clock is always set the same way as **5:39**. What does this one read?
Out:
**12:34**
